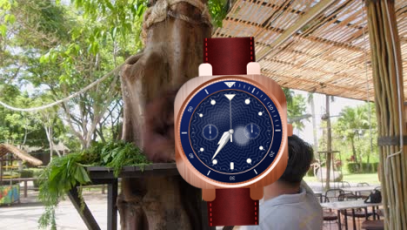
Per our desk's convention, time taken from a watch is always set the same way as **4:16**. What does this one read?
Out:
**7:36**
